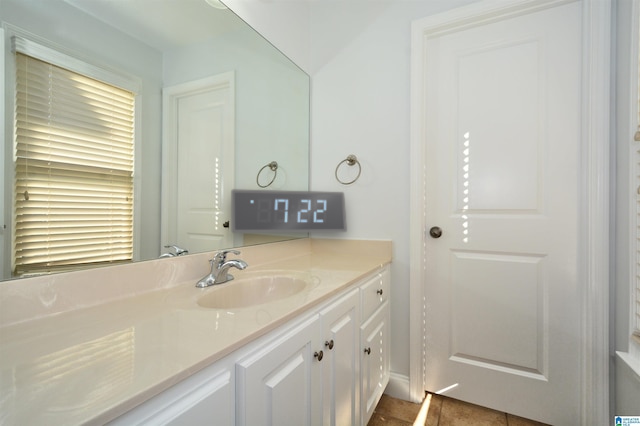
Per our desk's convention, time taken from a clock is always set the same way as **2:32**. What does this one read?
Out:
**7:22**
